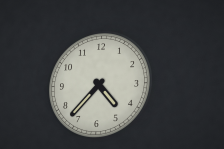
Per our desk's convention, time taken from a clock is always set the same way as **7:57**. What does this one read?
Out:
**4:37**
